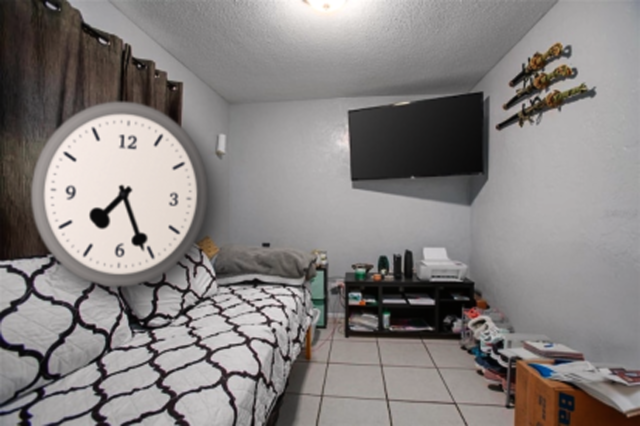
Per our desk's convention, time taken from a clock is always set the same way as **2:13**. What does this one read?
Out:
**7:26**
